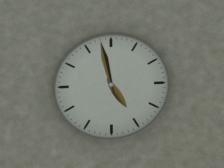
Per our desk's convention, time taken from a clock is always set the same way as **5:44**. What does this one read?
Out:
**4:58**
